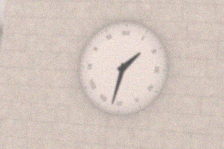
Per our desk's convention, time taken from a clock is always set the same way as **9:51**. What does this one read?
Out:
**1:32**
